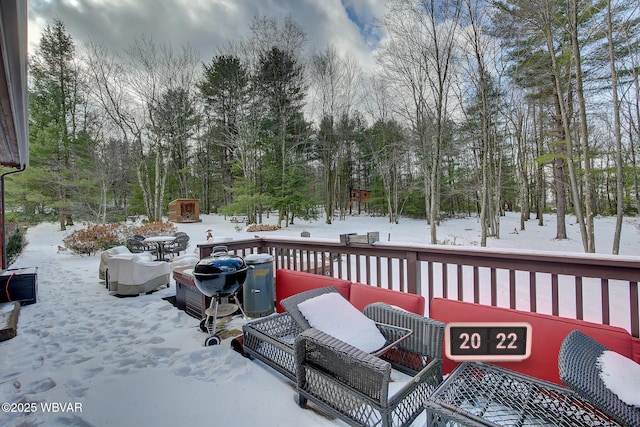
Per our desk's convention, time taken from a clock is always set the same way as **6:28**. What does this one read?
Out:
**20:22**
